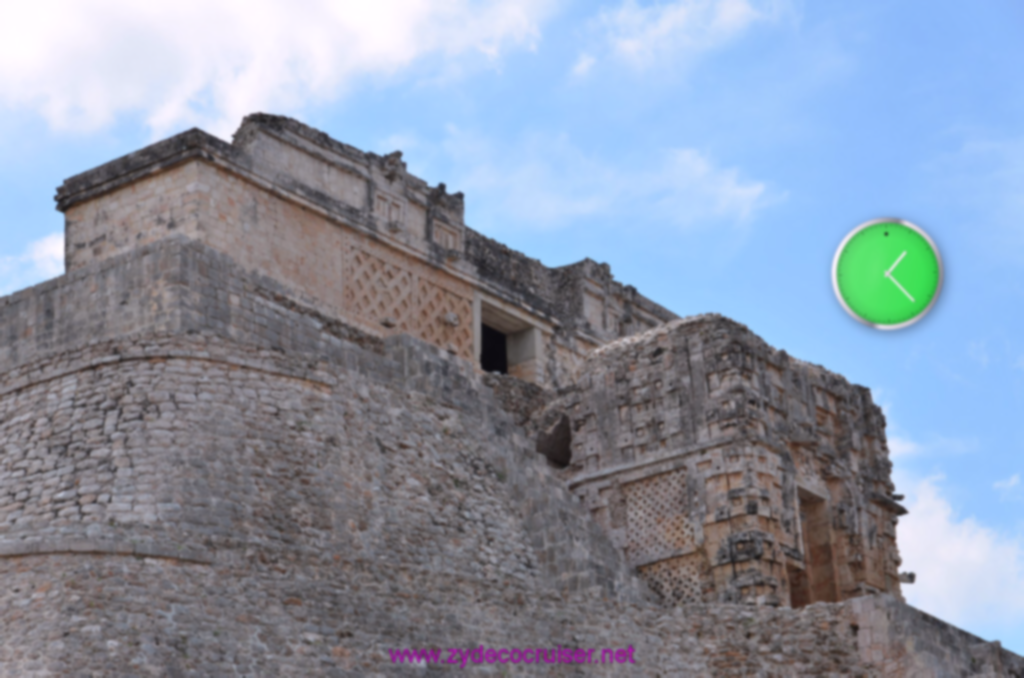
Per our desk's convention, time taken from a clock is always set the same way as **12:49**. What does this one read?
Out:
**1:23**
